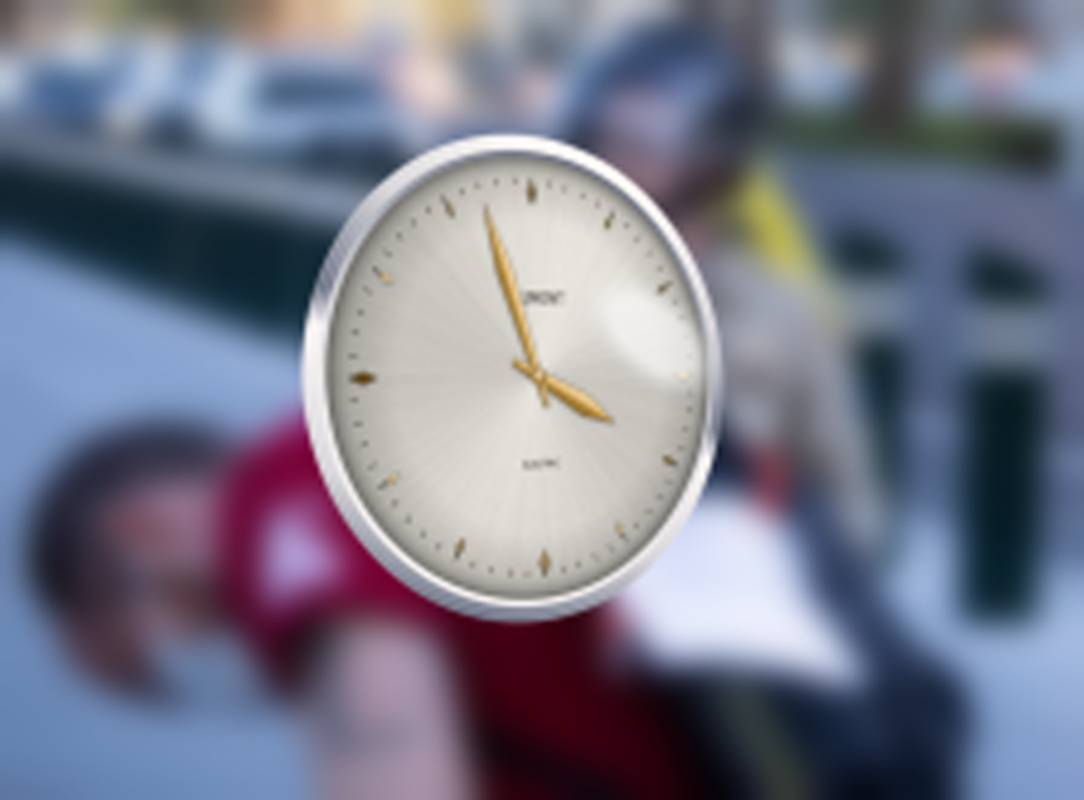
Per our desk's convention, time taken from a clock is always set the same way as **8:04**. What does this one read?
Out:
**3:57**
